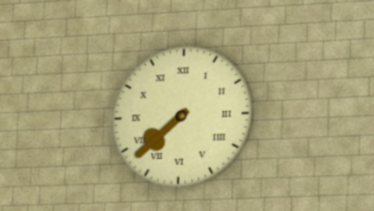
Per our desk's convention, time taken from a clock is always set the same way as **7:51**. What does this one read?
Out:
**7:38**
